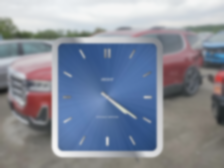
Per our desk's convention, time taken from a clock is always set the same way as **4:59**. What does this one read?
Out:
**4:21**
